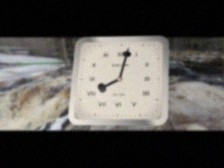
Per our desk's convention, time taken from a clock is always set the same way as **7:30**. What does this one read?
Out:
**8:02**
